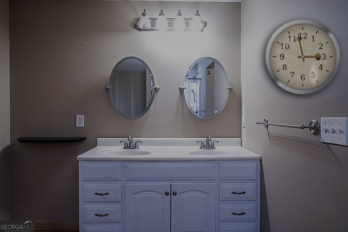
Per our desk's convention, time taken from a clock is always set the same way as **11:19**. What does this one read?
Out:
**2:58**
